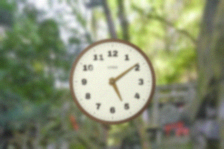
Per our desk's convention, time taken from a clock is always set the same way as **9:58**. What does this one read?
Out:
**5:09**
